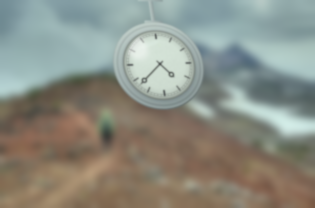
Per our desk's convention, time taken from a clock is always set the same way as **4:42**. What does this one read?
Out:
**4:38**
